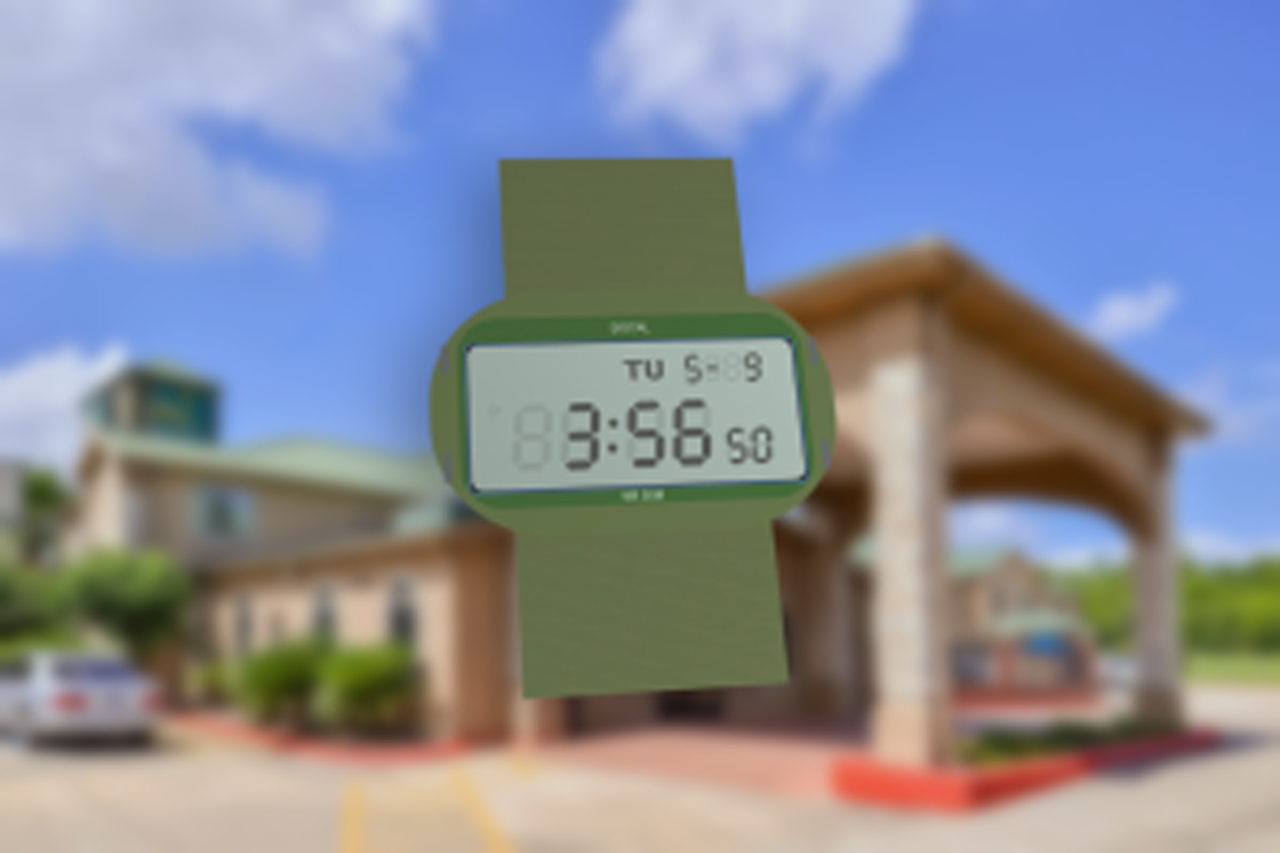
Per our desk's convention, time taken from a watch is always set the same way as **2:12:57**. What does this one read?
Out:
**3:56:50**
